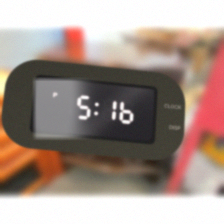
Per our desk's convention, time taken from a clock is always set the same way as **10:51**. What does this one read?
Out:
**5:16**
